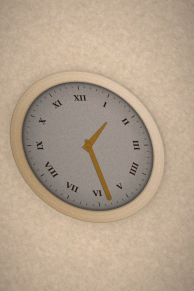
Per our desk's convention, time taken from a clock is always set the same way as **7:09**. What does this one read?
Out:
**1:28**
